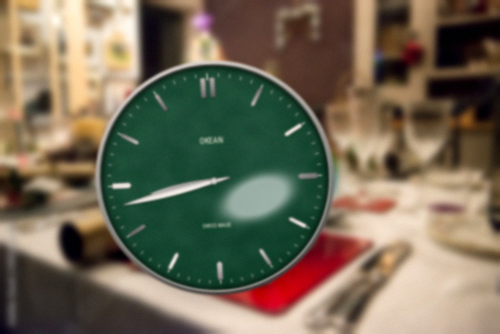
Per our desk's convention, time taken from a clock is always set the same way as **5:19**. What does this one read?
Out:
**8:43**
